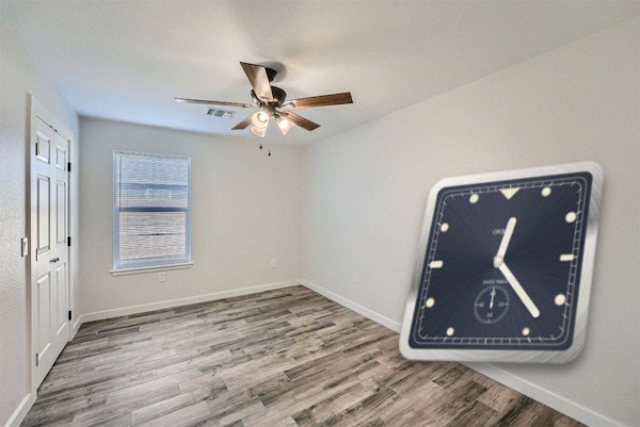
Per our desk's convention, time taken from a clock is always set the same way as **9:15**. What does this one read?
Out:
**12:23**
